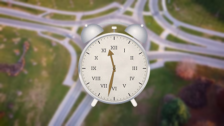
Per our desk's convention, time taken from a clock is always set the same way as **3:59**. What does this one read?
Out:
**11:32**
